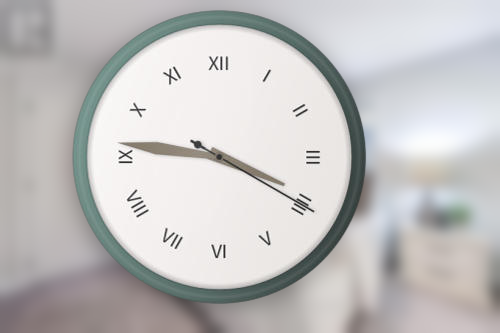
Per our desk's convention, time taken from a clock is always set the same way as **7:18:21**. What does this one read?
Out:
**3:46:20**
